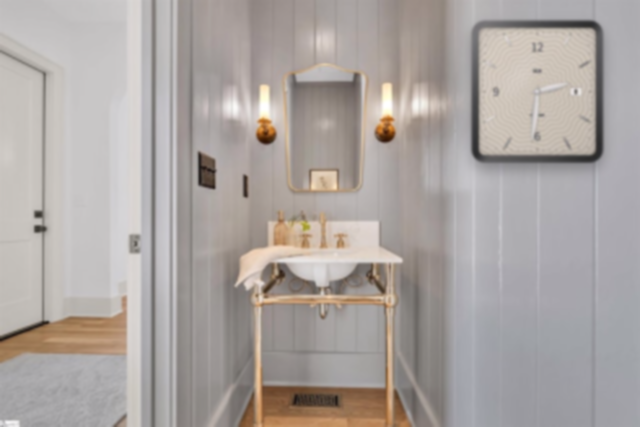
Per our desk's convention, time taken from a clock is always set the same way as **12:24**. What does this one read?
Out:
**2:31**
